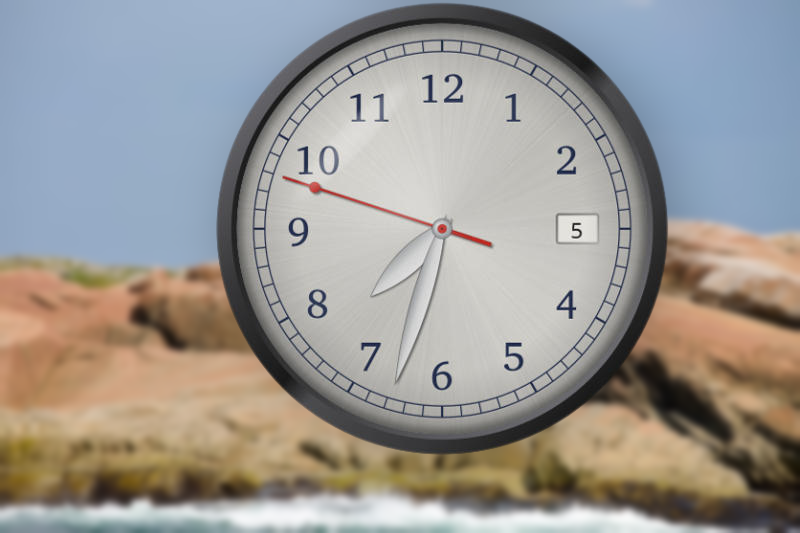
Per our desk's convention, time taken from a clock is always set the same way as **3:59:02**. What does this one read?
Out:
**7:32:48**
